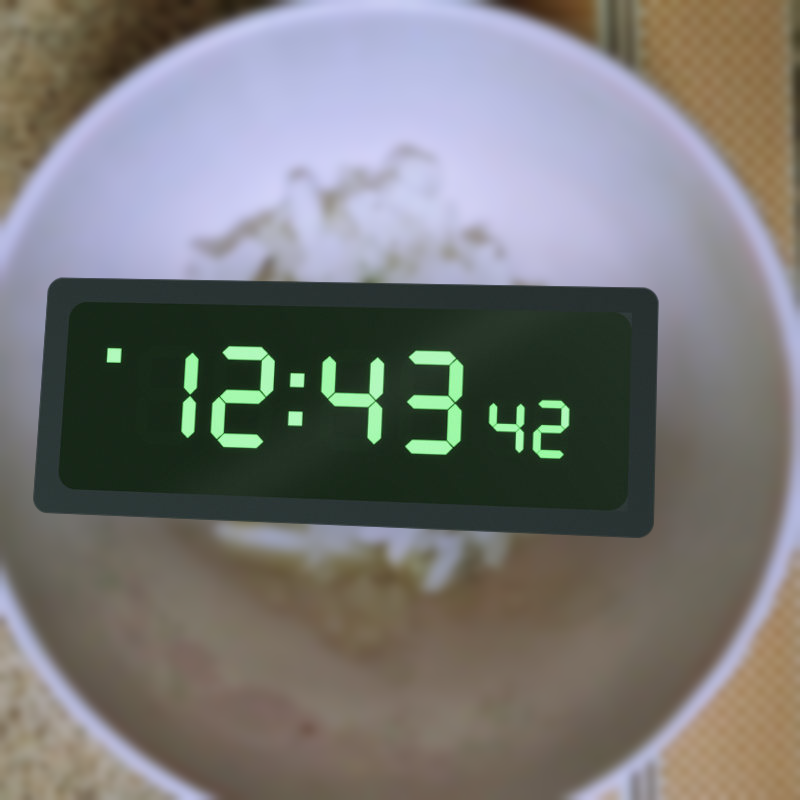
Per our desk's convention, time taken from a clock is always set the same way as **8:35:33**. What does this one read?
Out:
**12:43:42**
